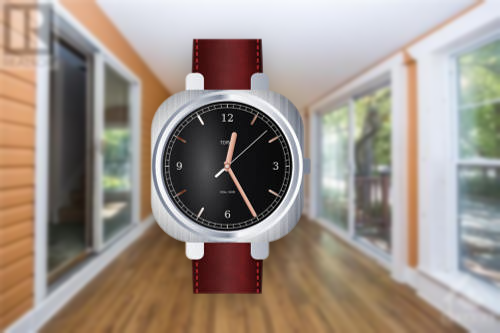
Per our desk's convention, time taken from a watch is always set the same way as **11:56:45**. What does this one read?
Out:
**12:25:08**
